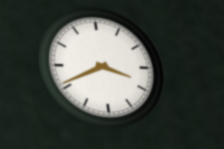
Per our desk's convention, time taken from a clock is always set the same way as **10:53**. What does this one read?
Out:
**3:41**
